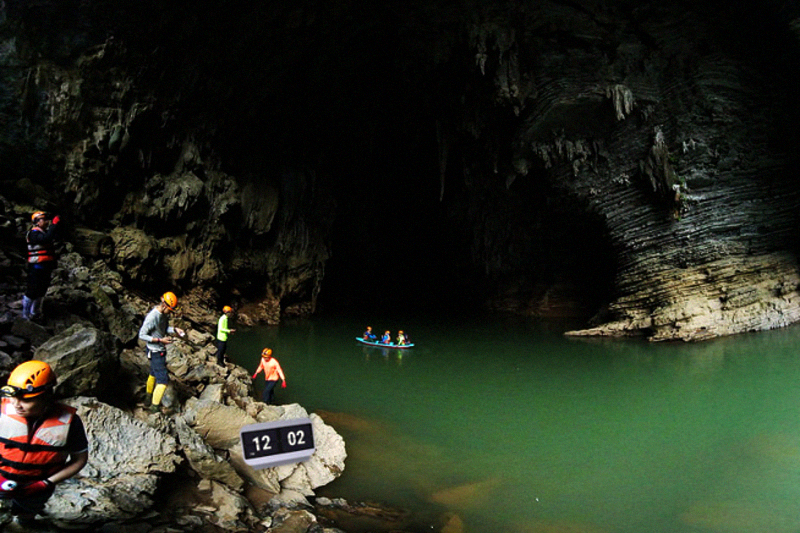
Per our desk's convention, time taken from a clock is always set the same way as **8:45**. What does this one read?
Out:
**12:02**
